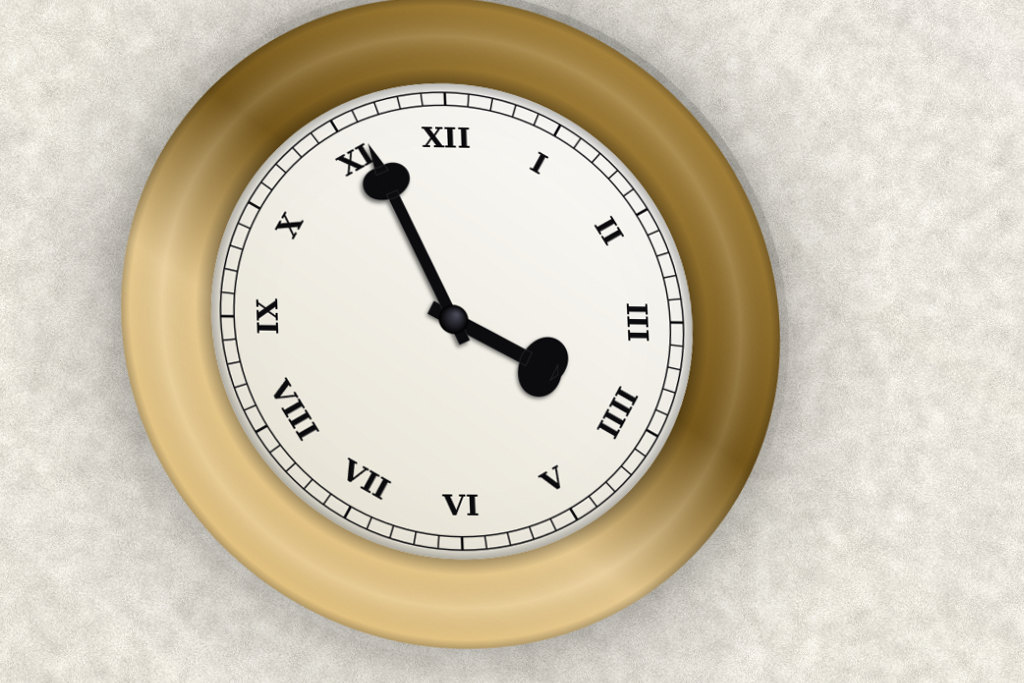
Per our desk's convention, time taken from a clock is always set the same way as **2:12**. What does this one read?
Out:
**3:56**
